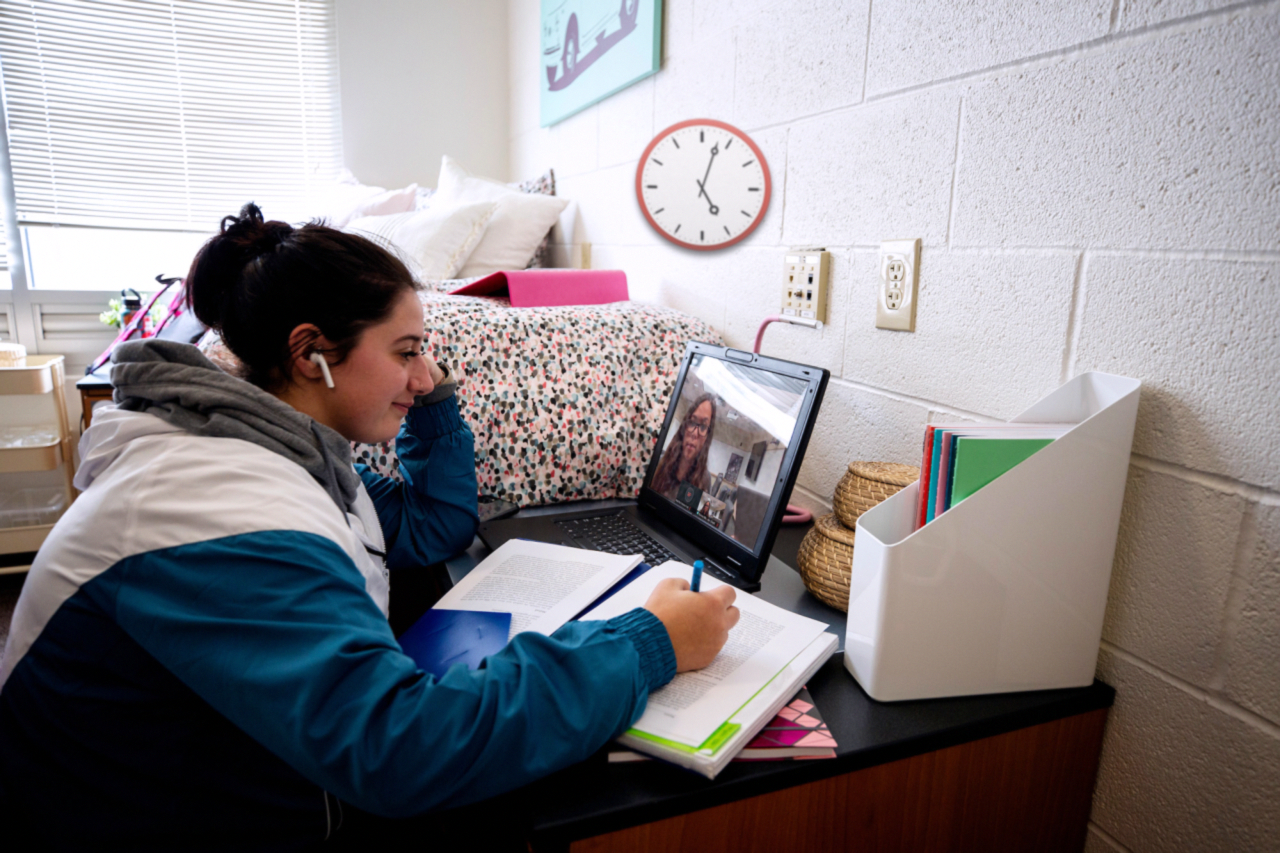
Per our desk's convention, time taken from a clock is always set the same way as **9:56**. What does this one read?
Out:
**5:03**
